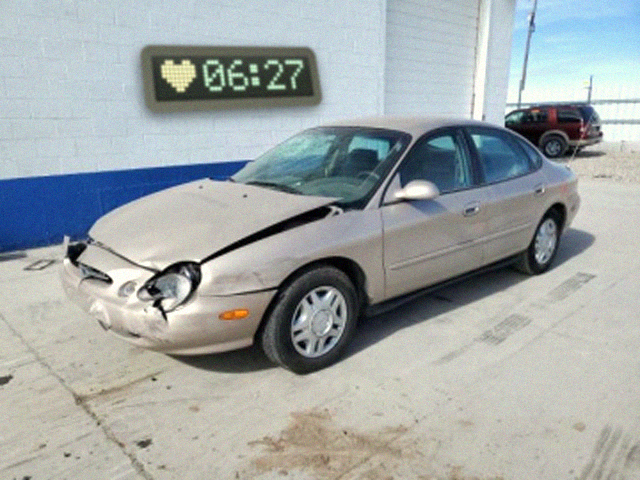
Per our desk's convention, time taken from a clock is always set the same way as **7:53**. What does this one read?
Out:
**6:27**
